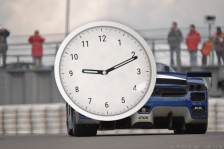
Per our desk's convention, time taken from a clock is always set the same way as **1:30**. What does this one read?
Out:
**9:11**
